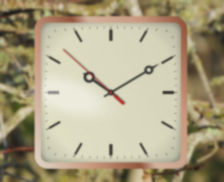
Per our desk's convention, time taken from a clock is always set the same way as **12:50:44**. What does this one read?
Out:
**10:09:52**
